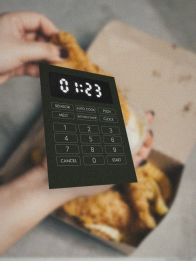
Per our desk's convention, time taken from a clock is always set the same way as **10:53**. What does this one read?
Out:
**1:23**
